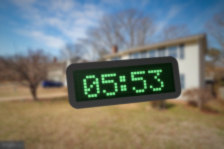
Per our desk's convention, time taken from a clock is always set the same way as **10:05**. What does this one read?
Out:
**5:53**
